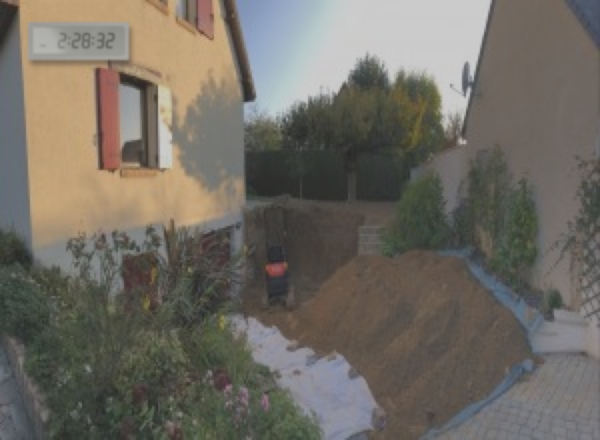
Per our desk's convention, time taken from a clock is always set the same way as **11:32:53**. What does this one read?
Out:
**2:28:32**
